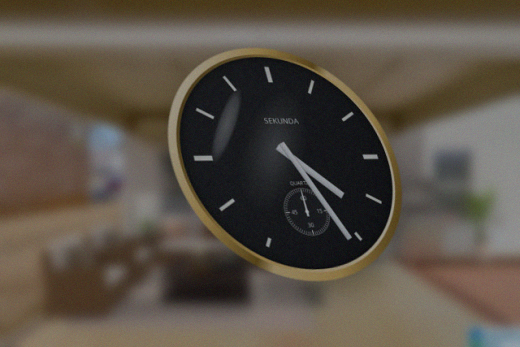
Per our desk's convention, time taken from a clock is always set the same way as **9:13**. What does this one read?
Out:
**4:26**
